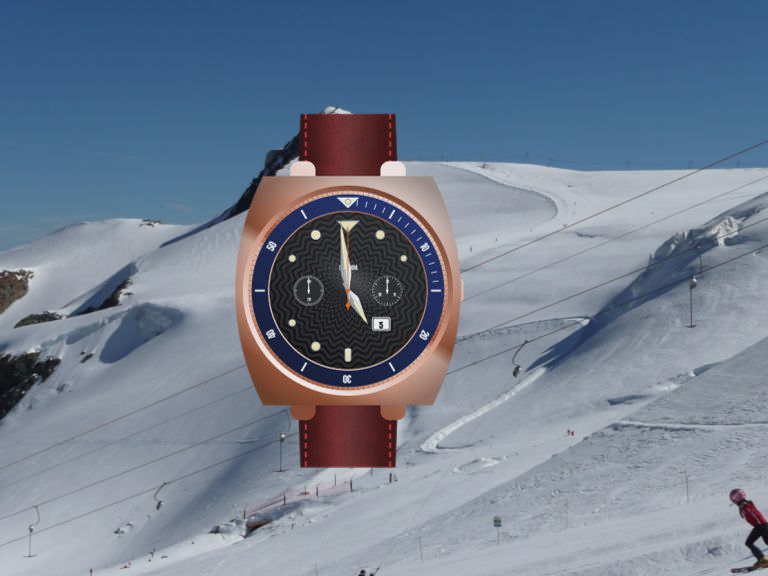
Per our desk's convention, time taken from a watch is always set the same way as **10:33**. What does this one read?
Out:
**4:59**
